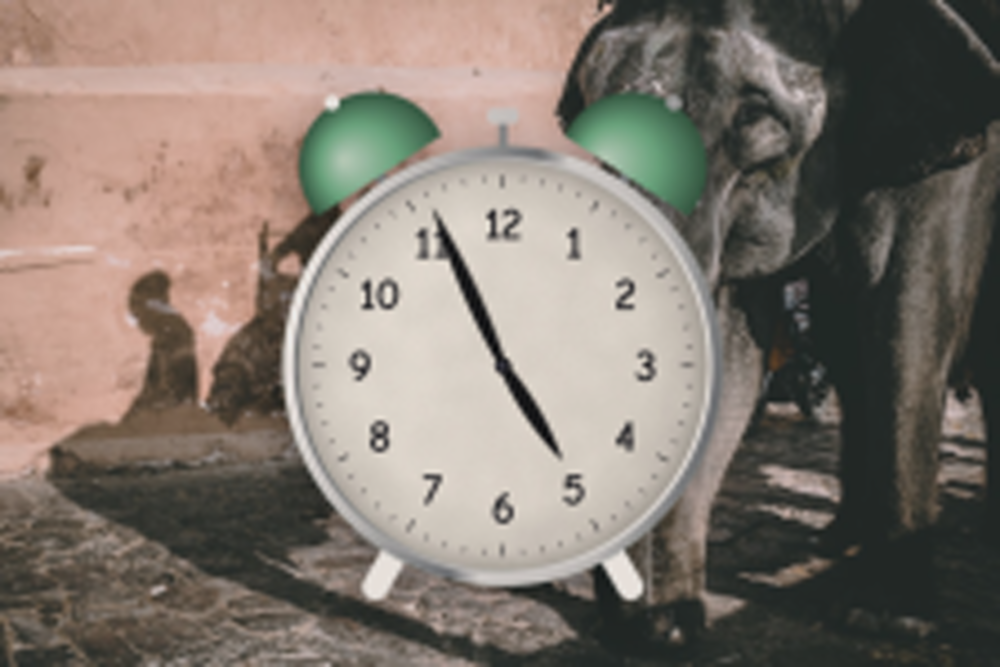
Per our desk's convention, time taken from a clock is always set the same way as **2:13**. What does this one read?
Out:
**4:56**
